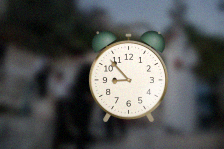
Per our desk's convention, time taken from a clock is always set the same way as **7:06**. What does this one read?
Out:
**8:53**
